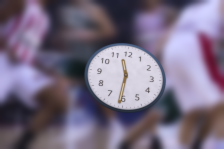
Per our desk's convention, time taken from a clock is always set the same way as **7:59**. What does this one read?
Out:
**11:31**
